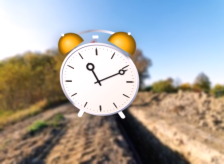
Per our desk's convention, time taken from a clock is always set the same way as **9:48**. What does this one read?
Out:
**11:11**
